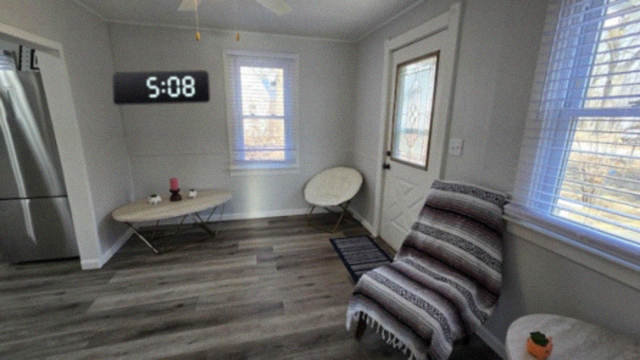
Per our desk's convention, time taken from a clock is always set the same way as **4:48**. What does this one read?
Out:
**5:08**
